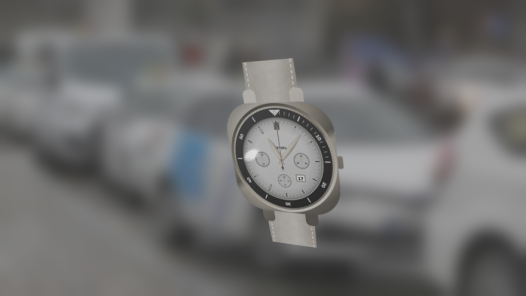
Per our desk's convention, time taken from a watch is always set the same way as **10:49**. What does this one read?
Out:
**11:07**
